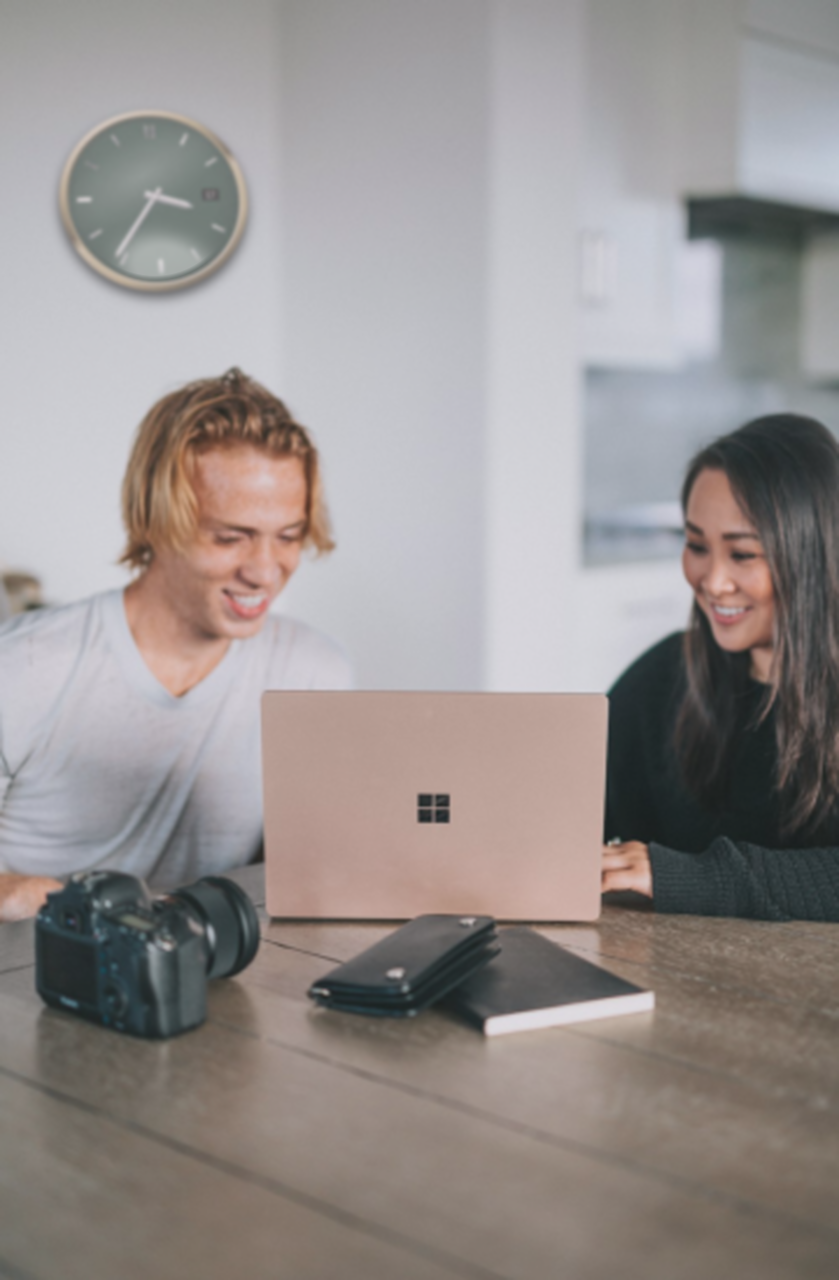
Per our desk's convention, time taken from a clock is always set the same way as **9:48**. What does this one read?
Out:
**3:36**
